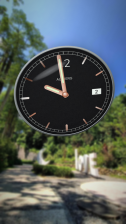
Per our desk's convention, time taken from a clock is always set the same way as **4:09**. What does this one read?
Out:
**9:59**
